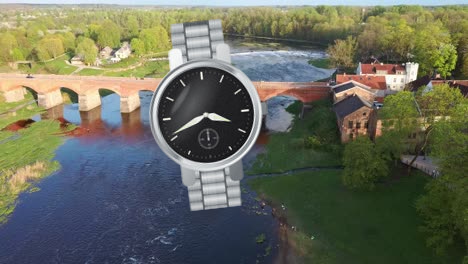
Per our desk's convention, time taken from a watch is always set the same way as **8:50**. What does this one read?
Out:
**3:41**
